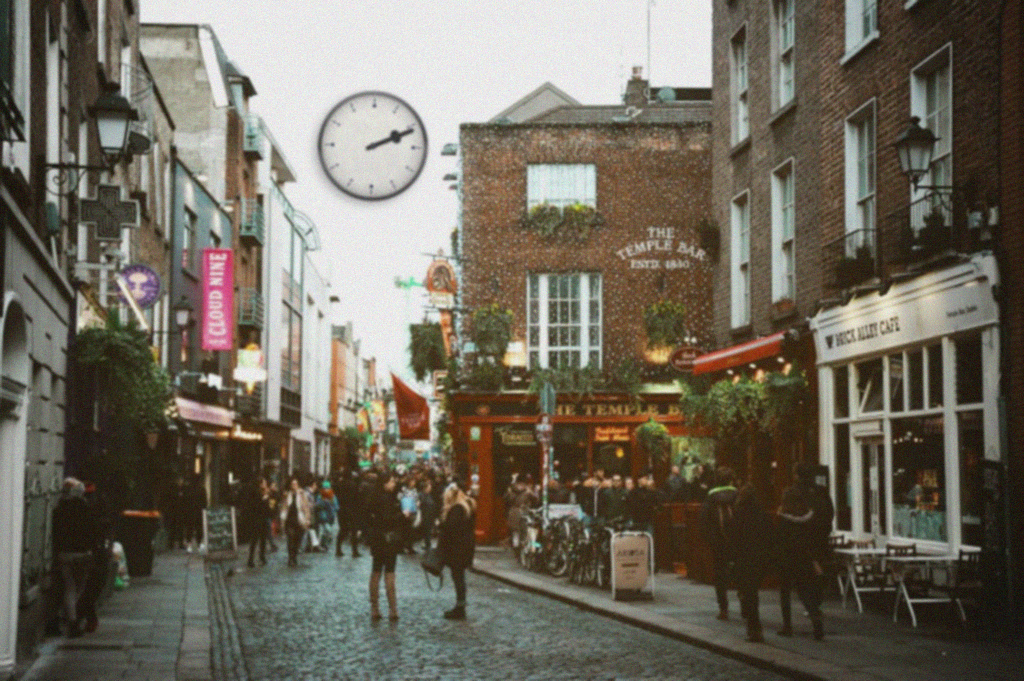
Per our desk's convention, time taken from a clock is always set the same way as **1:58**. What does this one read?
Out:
**2:11**
